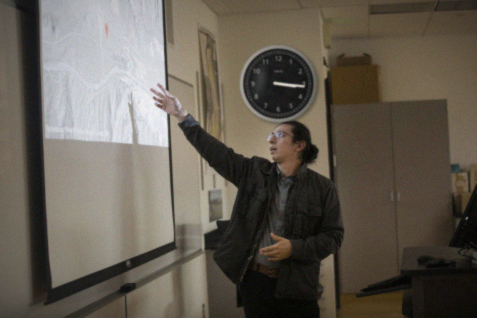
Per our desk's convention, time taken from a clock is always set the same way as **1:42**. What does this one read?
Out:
**3:16**
